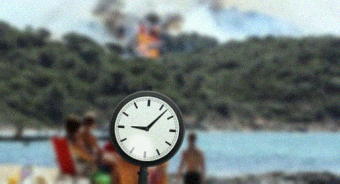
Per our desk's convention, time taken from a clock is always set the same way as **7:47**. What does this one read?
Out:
**9:07**
